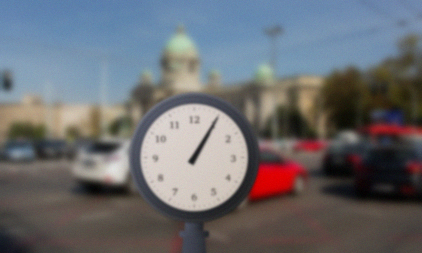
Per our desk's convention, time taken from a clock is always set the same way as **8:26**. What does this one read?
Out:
**1:05**
